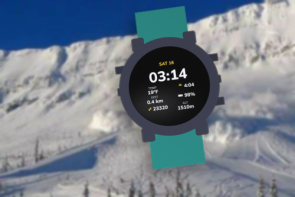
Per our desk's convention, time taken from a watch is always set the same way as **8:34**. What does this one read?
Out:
**3:14**
